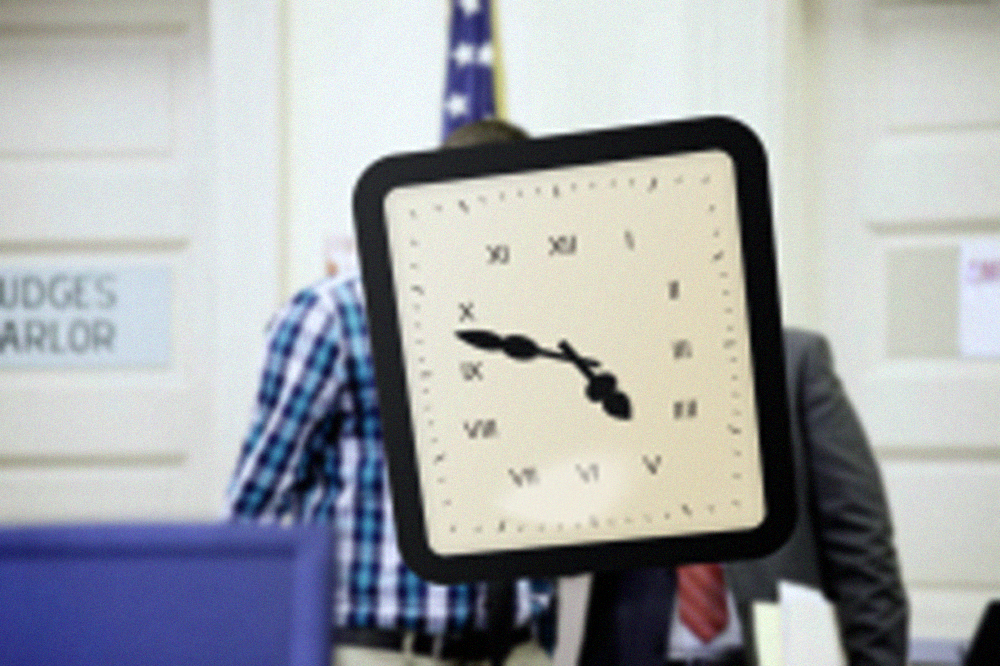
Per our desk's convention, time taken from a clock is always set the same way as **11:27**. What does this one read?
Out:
**4:48**
